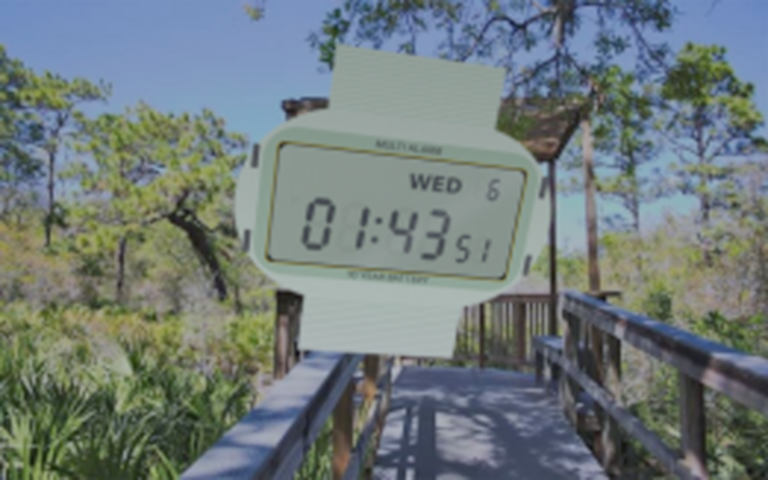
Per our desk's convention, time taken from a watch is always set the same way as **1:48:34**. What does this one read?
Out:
**1:43:51**
